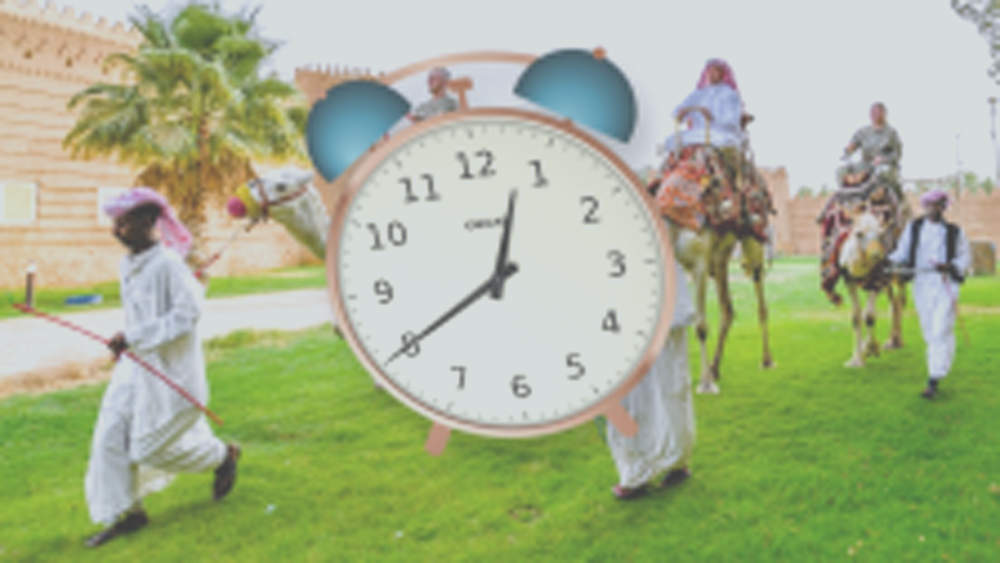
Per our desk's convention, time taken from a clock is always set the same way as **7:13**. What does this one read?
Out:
**12:40**
